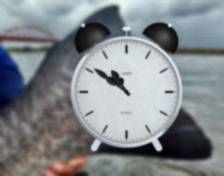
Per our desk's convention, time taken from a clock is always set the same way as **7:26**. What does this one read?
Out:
**10:51**
